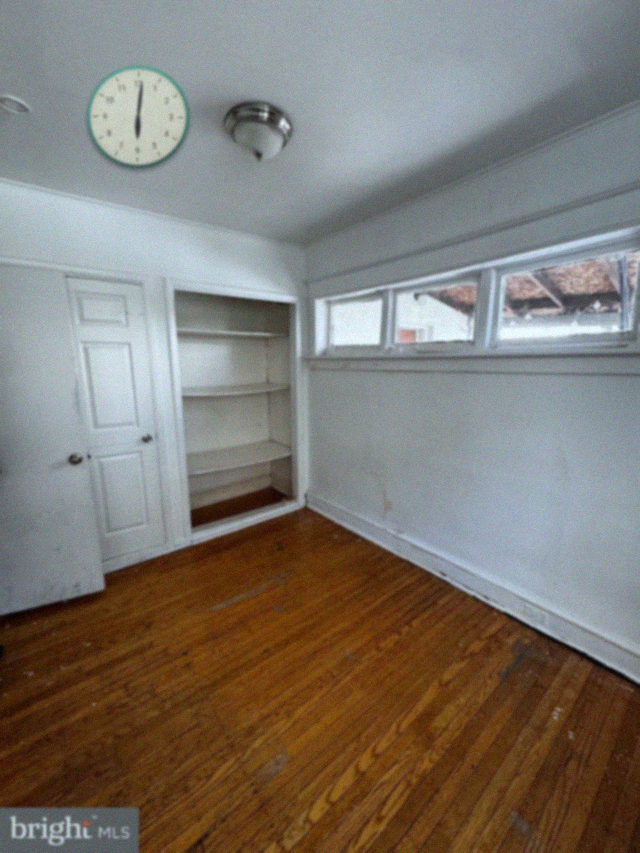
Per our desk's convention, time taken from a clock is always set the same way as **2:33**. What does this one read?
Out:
**6:01**
